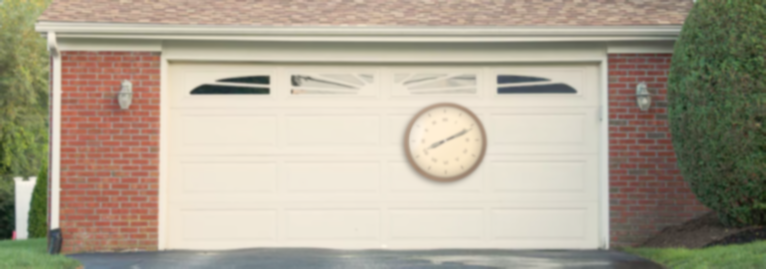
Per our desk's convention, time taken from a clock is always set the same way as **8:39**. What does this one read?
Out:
**8:11**
